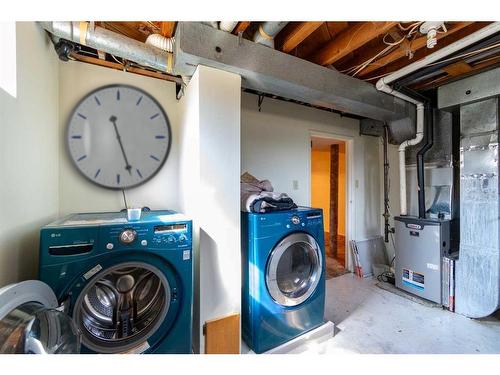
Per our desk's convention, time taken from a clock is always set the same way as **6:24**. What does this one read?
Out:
**11:27**
